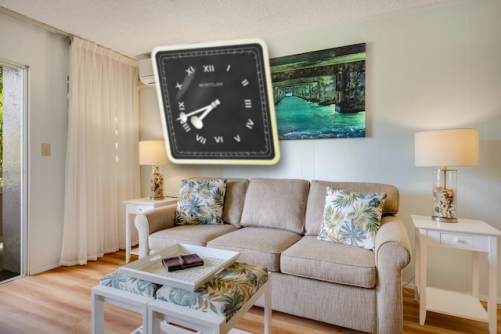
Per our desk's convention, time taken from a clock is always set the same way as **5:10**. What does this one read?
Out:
**7:42**
